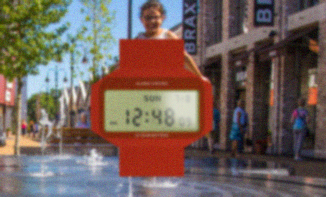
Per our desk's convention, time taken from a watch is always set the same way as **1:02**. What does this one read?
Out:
**12:48**
